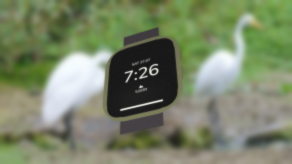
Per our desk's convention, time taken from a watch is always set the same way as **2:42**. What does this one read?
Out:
**7:26**
